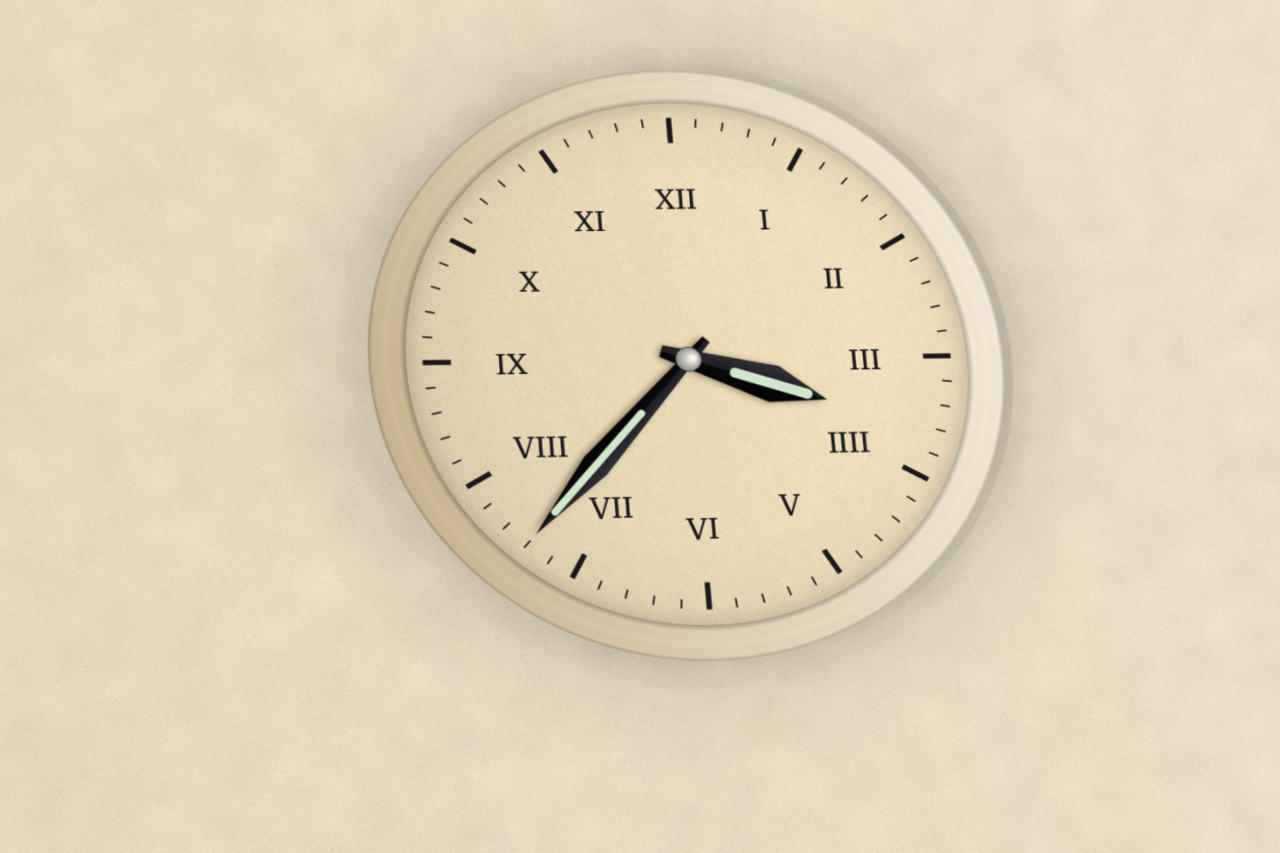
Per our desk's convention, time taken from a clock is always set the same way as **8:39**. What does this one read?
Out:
**3:37**
